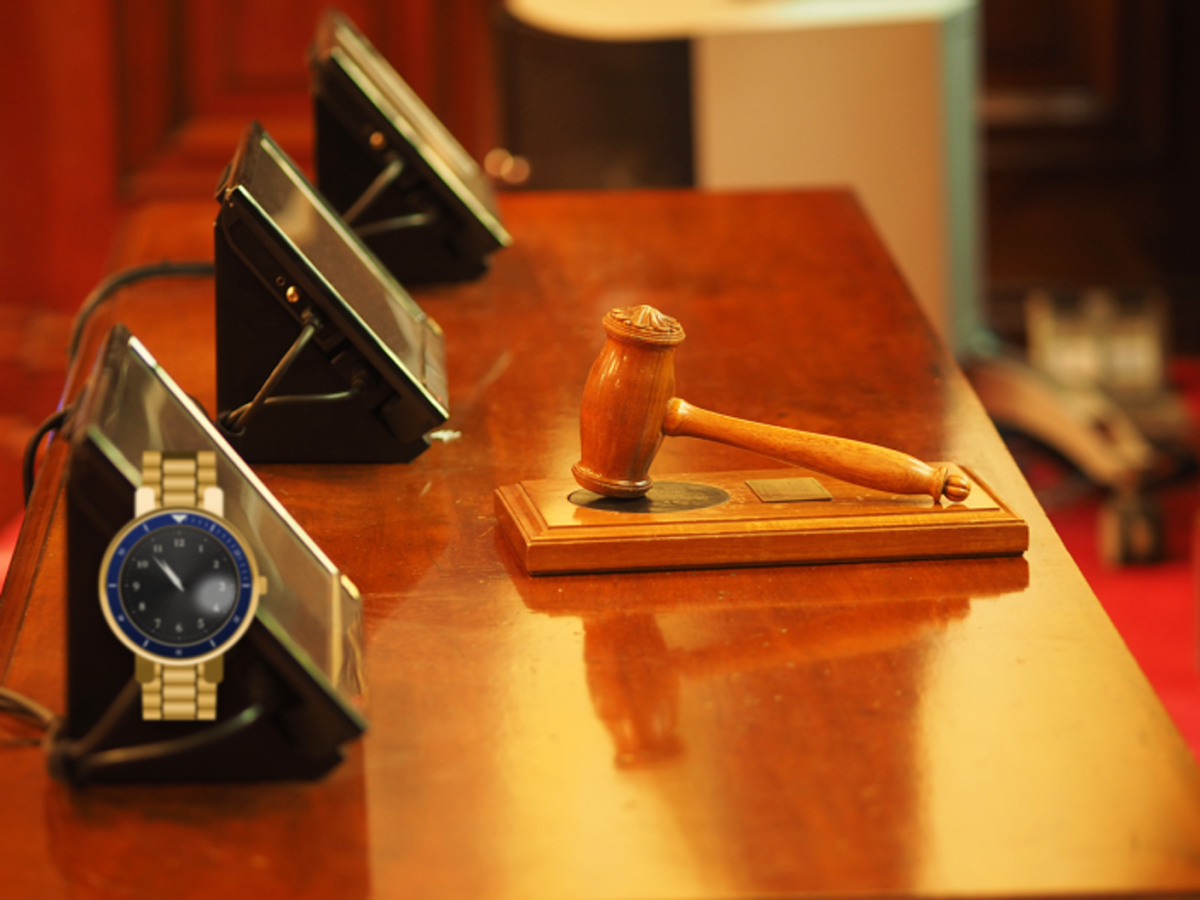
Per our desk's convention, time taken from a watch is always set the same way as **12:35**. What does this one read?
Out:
**10:53**
